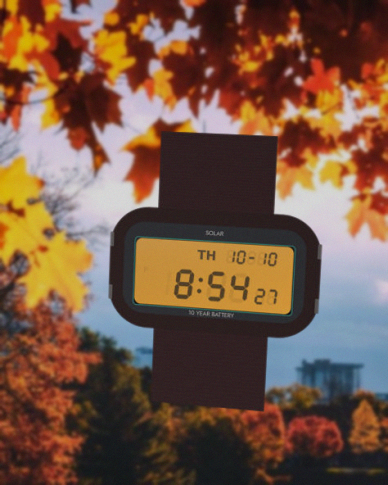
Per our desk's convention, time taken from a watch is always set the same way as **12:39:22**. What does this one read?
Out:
**8:54:27**
